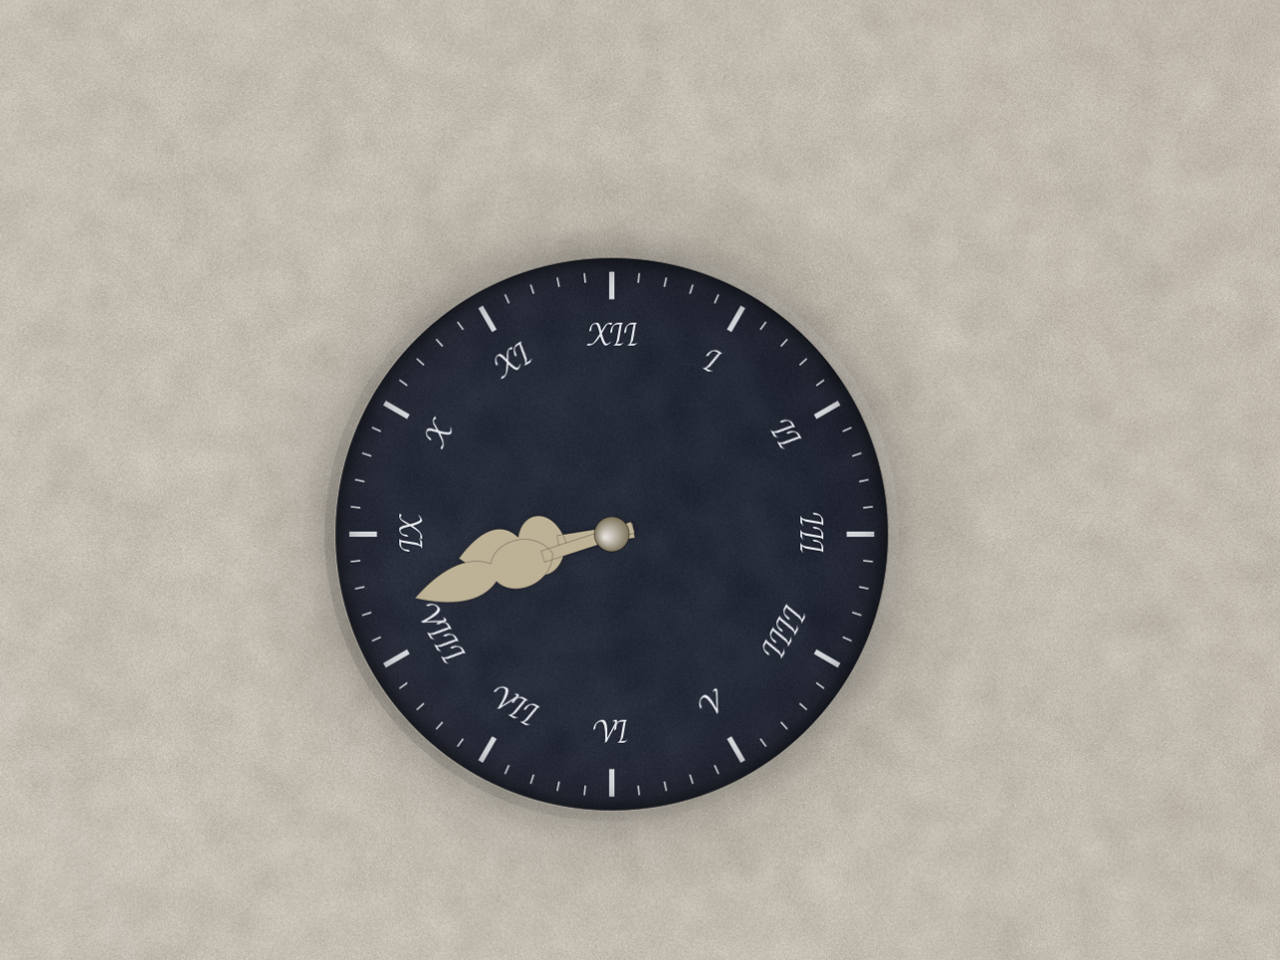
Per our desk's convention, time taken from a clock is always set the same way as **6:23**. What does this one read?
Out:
**8:42**
